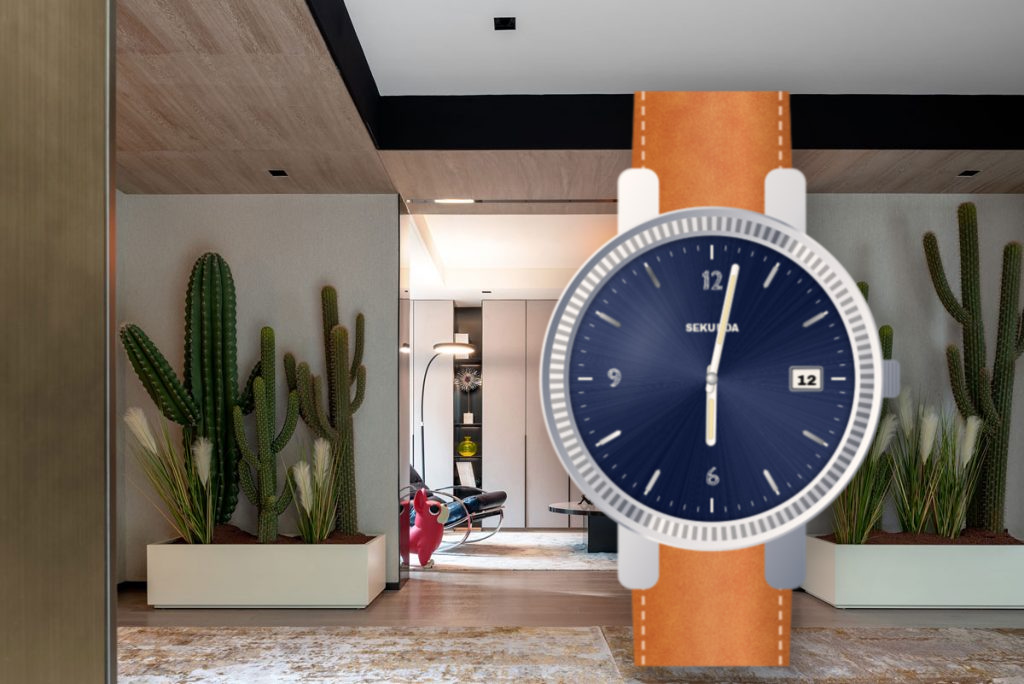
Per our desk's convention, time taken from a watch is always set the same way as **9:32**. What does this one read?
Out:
**6:02**
